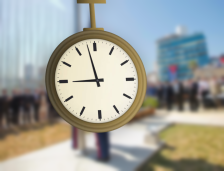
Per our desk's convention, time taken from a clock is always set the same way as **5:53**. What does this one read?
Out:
**8:58**
